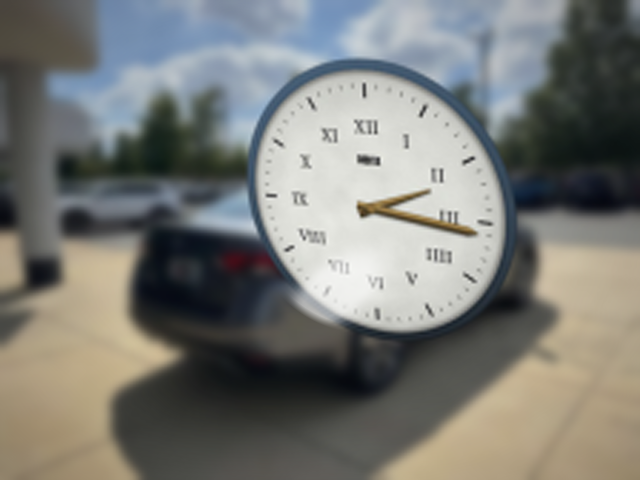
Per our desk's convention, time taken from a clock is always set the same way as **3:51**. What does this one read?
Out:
**2:16**
